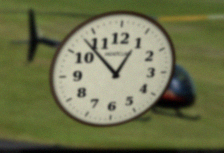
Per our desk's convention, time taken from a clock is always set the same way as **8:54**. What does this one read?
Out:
**12:53**
